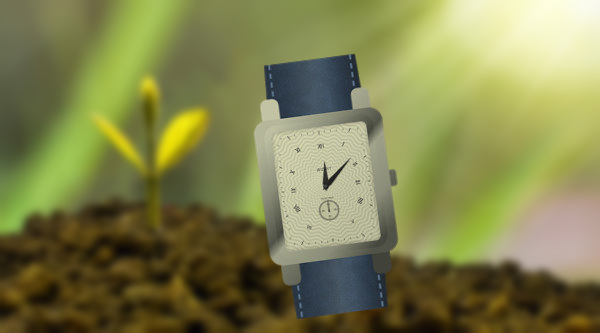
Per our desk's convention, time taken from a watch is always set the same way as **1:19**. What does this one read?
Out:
**12:08**
